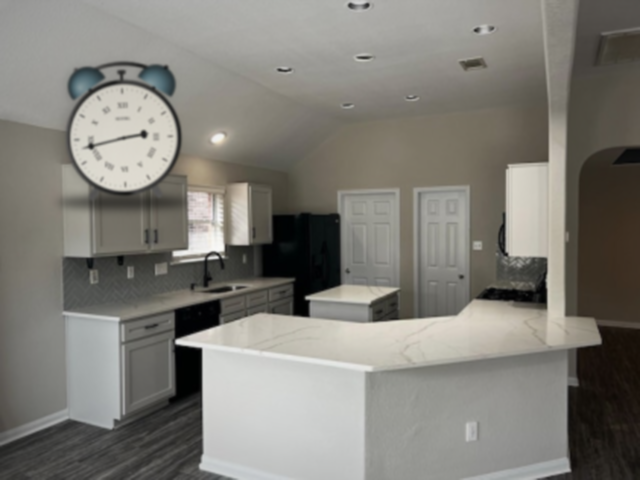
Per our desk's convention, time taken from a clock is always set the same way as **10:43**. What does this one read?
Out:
**2:43**
